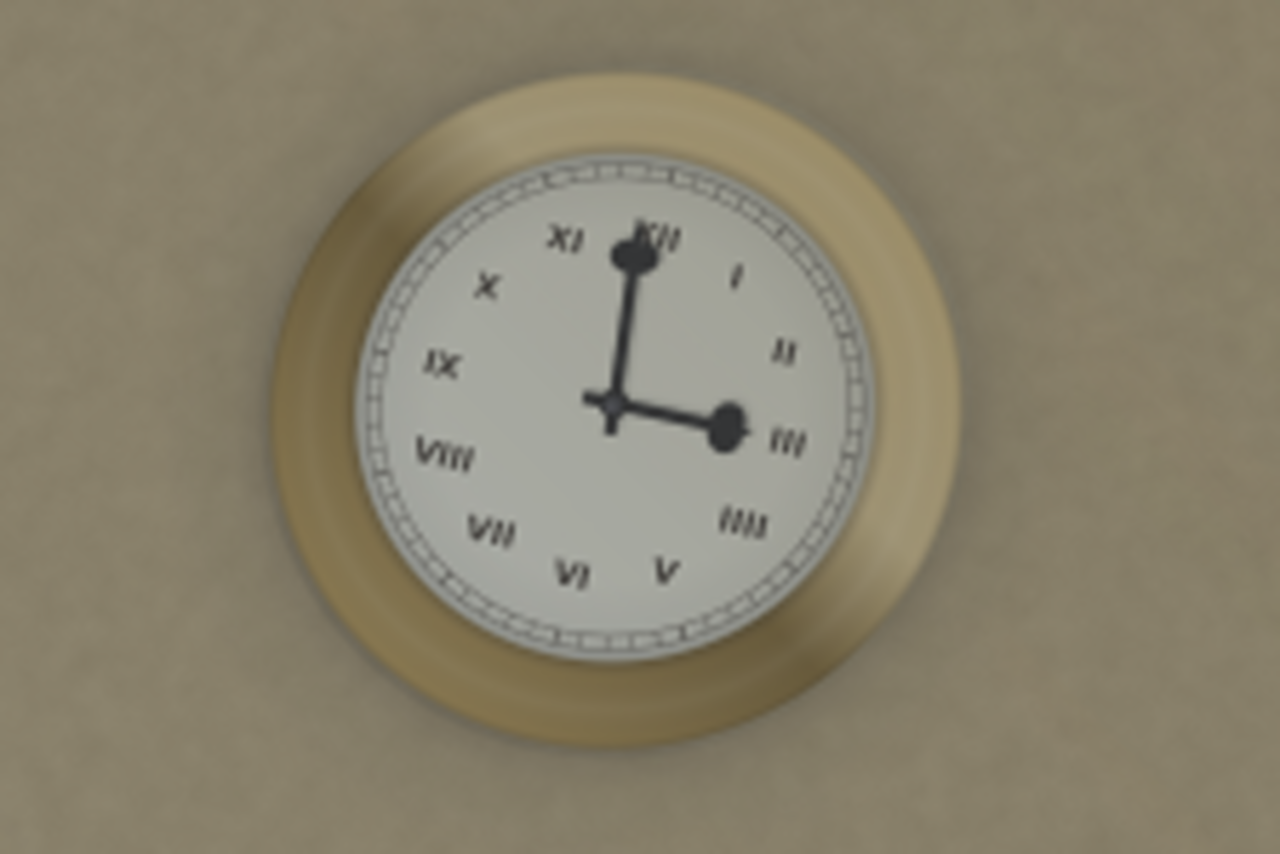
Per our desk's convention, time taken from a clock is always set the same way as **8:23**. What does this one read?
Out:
**2:59**
